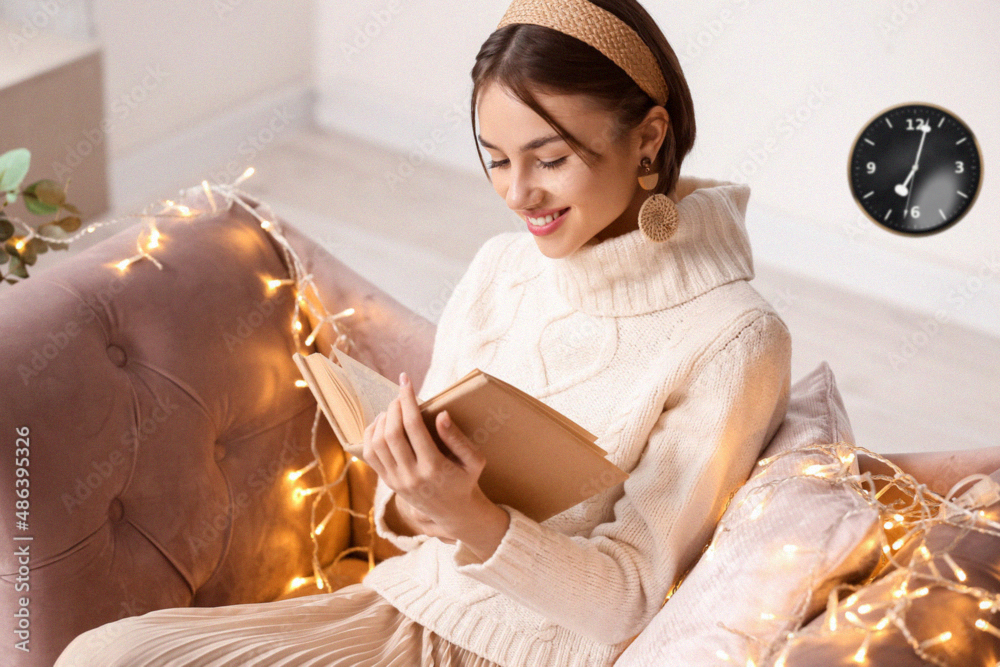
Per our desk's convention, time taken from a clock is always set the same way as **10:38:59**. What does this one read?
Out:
**7:02:32**
